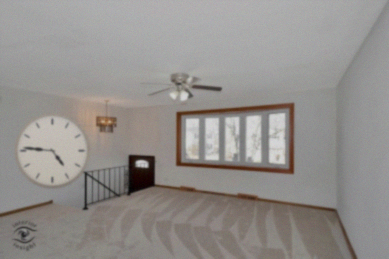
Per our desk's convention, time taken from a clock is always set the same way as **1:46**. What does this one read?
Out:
**4:46**
